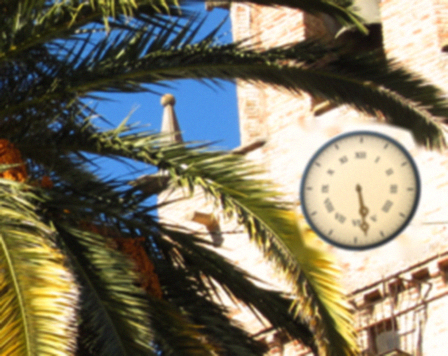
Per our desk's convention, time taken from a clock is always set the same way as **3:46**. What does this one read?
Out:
**5:28**
